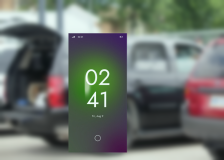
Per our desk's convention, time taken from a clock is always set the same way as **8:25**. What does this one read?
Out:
**2:41**
